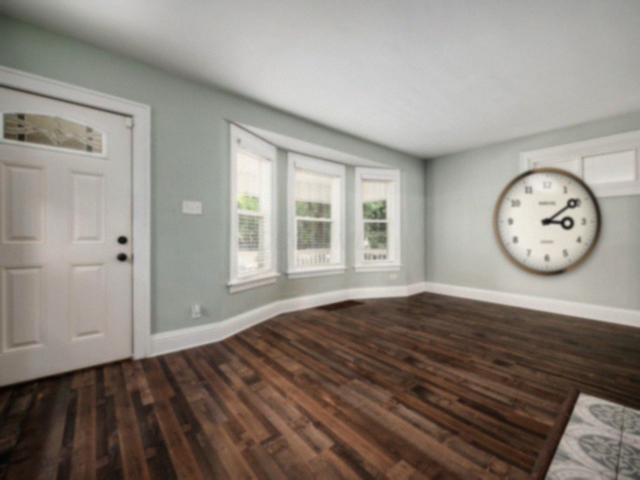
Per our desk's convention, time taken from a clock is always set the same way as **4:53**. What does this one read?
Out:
**3:09**
